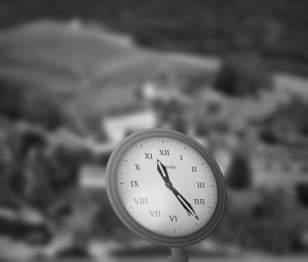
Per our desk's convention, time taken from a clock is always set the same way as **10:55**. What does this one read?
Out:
**11:24**
